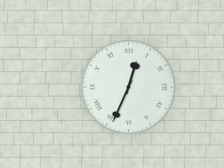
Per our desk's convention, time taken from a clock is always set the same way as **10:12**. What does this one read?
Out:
**12:34**
